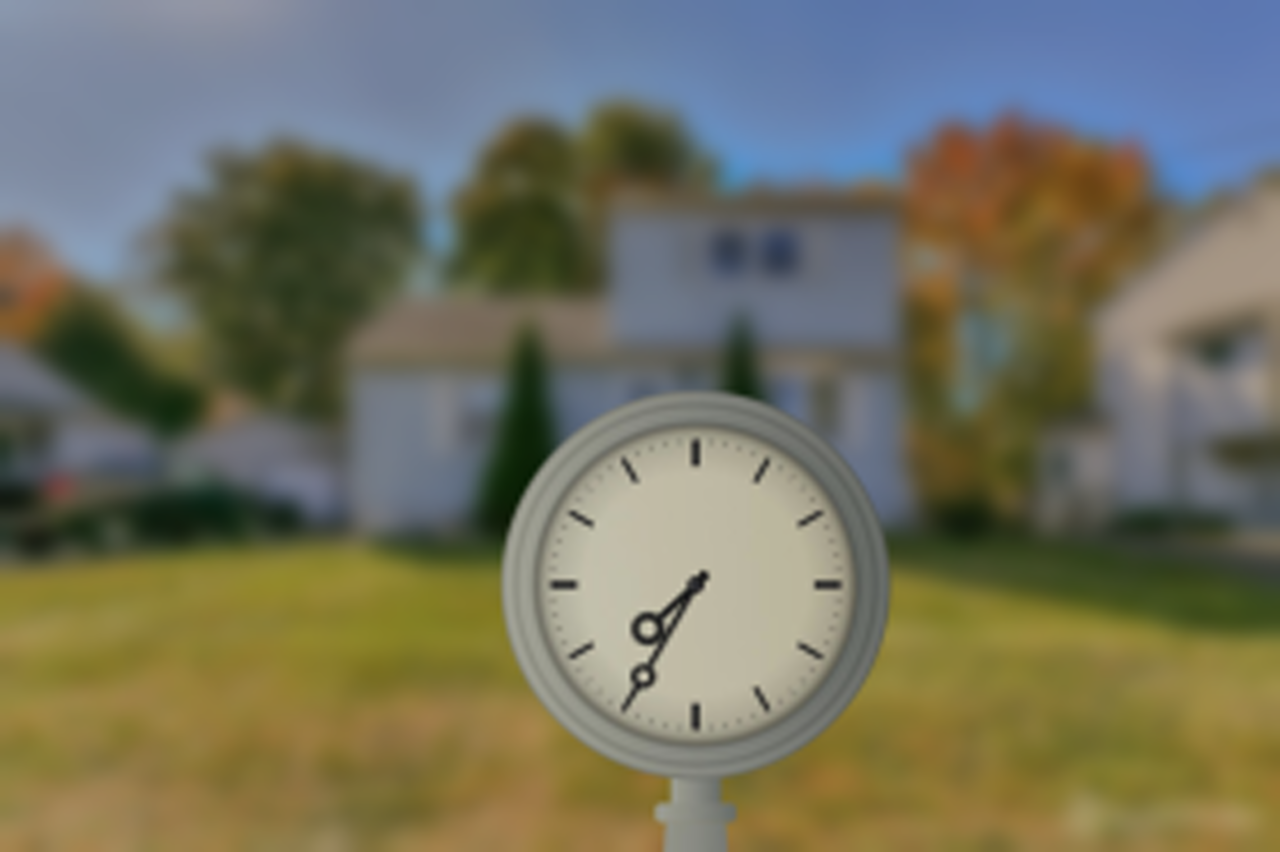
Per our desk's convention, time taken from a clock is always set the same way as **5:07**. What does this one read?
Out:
**7:35**
